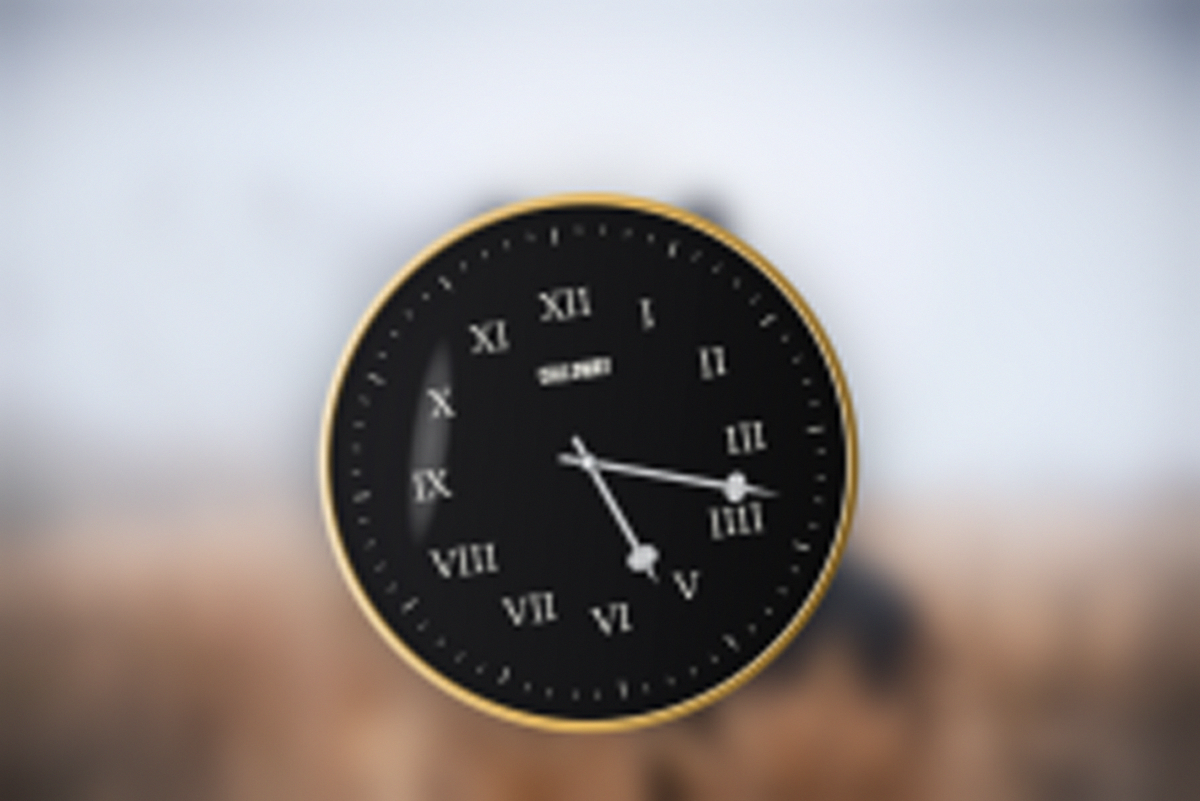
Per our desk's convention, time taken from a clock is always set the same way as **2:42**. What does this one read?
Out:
**5:18**
